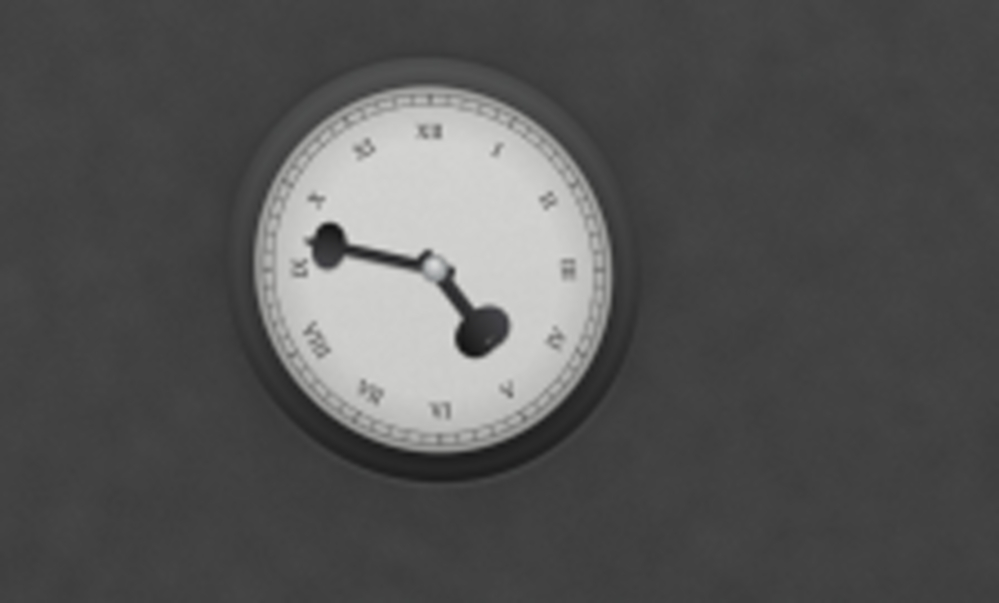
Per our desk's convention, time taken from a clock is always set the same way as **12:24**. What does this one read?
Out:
**4:47**
